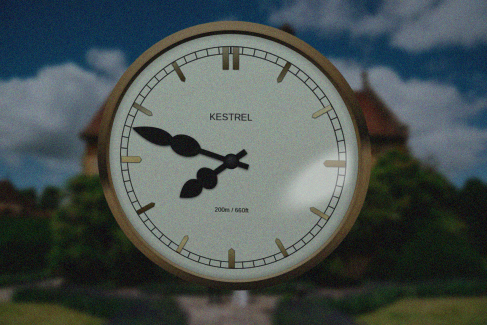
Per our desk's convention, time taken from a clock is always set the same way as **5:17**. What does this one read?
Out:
**7:48**
